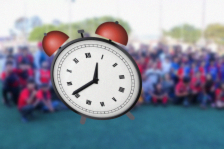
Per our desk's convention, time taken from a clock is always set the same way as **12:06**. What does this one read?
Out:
**12:41**
